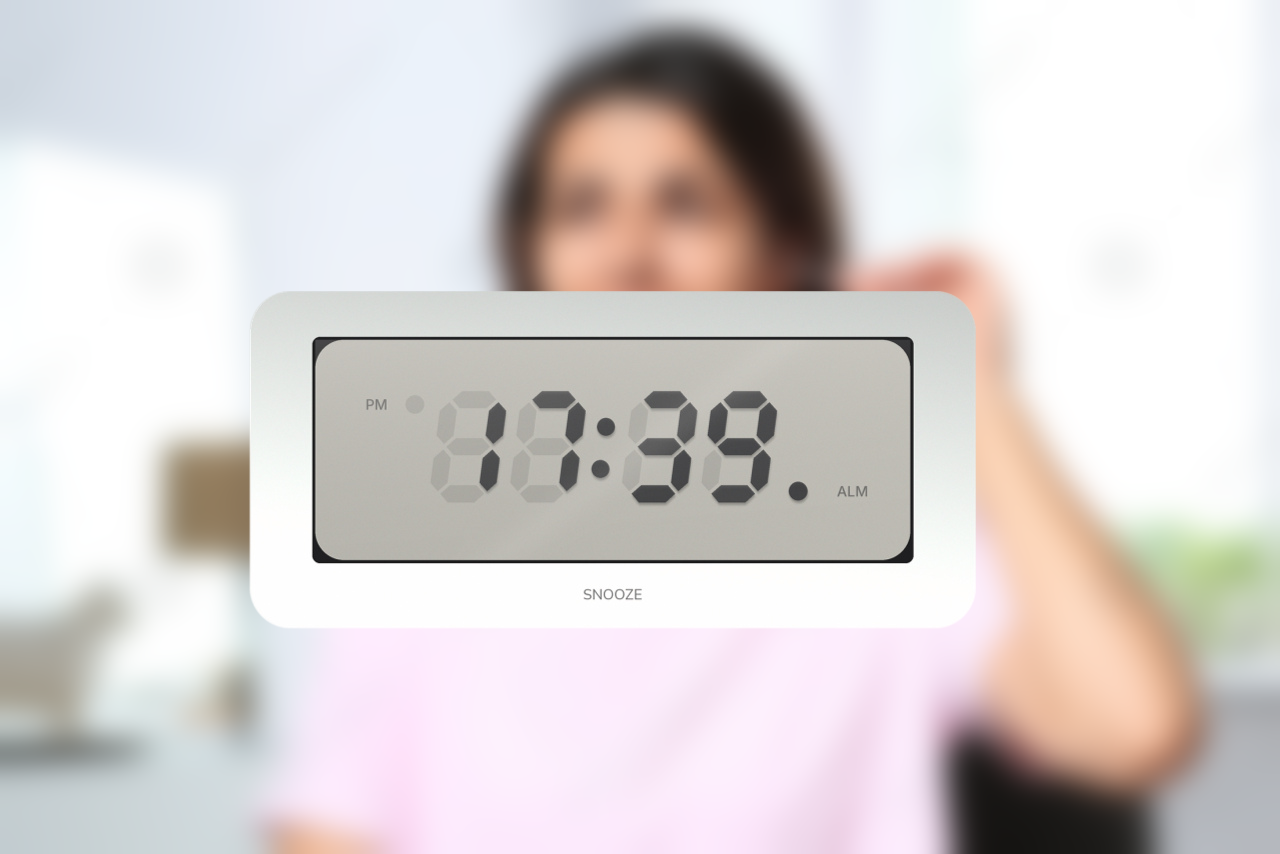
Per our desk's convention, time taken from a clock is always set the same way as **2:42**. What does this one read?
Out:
**17:39**
